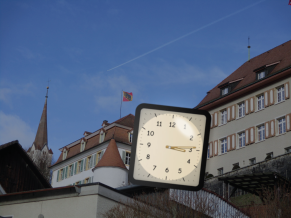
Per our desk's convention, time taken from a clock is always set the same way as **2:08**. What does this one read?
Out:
**3:14**
